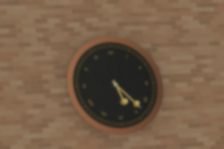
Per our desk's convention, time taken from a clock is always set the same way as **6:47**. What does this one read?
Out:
**5:23**
